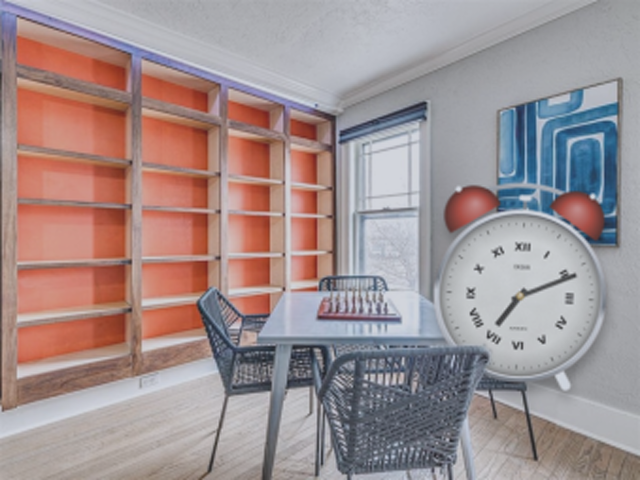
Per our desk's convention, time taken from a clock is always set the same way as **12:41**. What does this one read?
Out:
**7:11**
